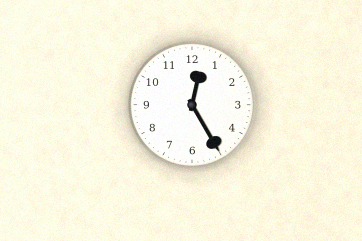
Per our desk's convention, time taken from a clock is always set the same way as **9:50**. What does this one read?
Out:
**12:25**
